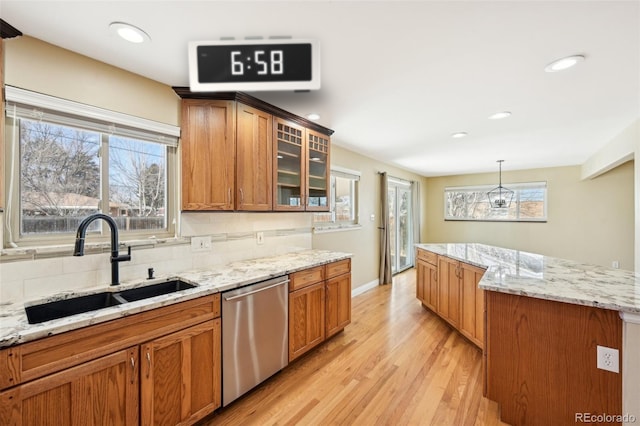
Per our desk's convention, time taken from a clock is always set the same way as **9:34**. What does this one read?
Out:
**6:58**
